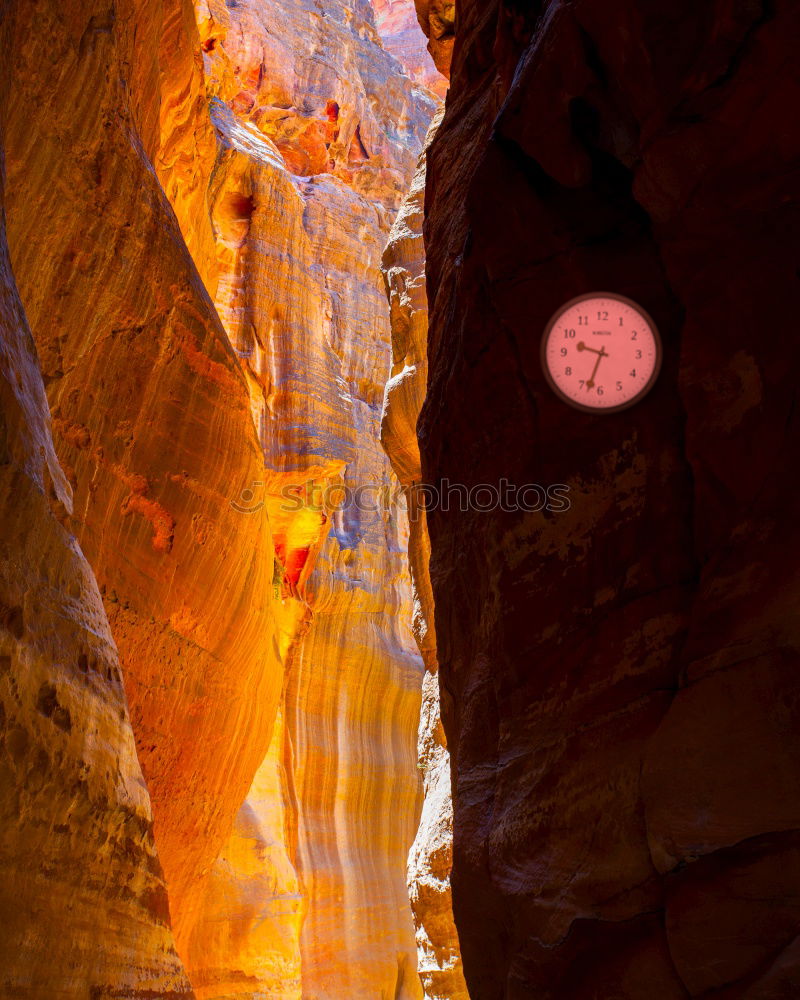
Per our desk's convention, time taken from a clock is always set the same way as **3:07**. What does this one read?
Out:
**9:33**
